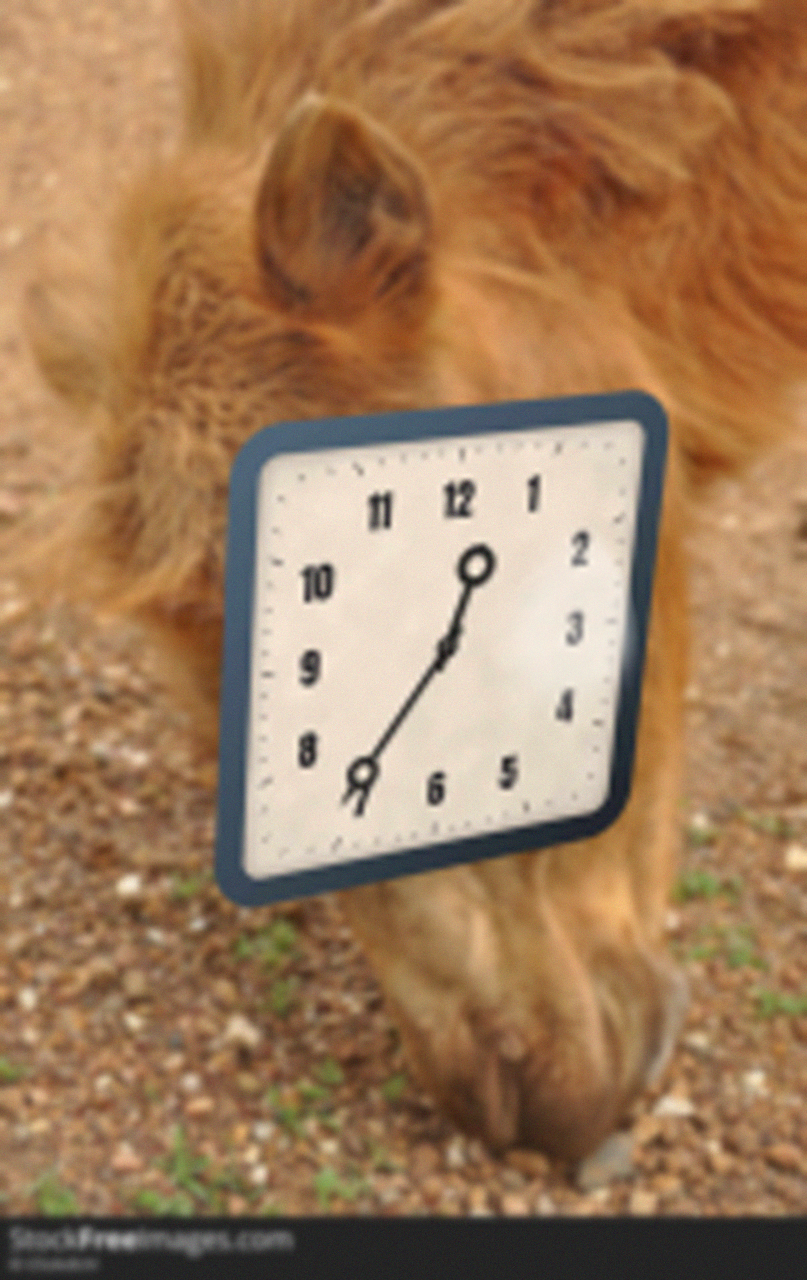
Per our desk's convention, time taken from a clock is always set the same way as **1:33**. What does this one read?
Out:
**12:36**
